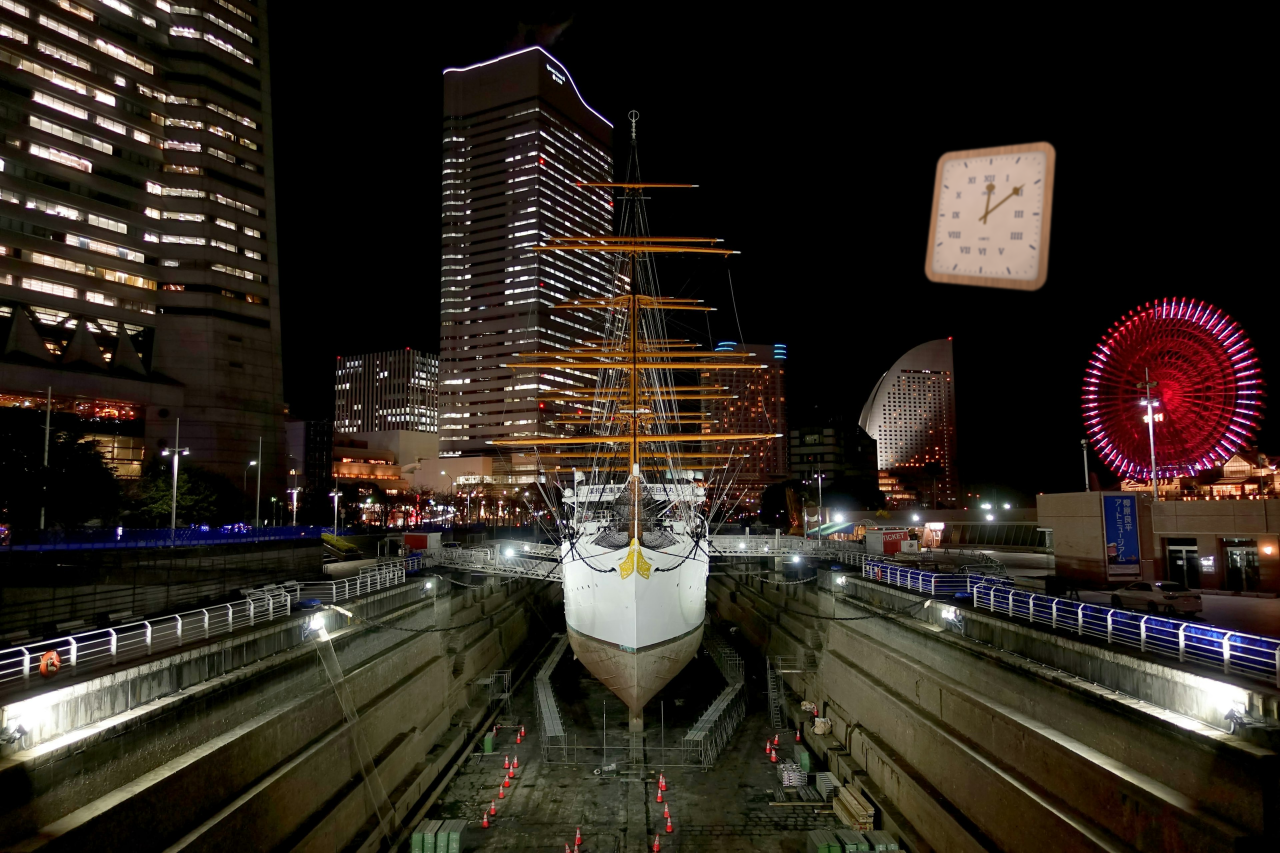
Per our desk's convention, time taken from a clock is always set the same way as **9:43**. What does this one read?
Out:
**12:09**
